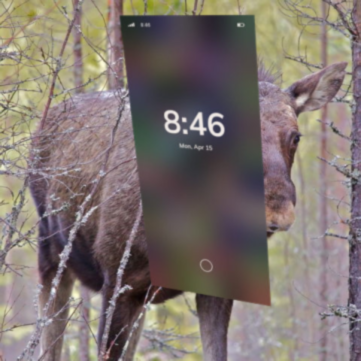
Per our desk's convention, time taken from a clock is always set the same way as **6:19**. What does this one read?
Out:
**8:46**
